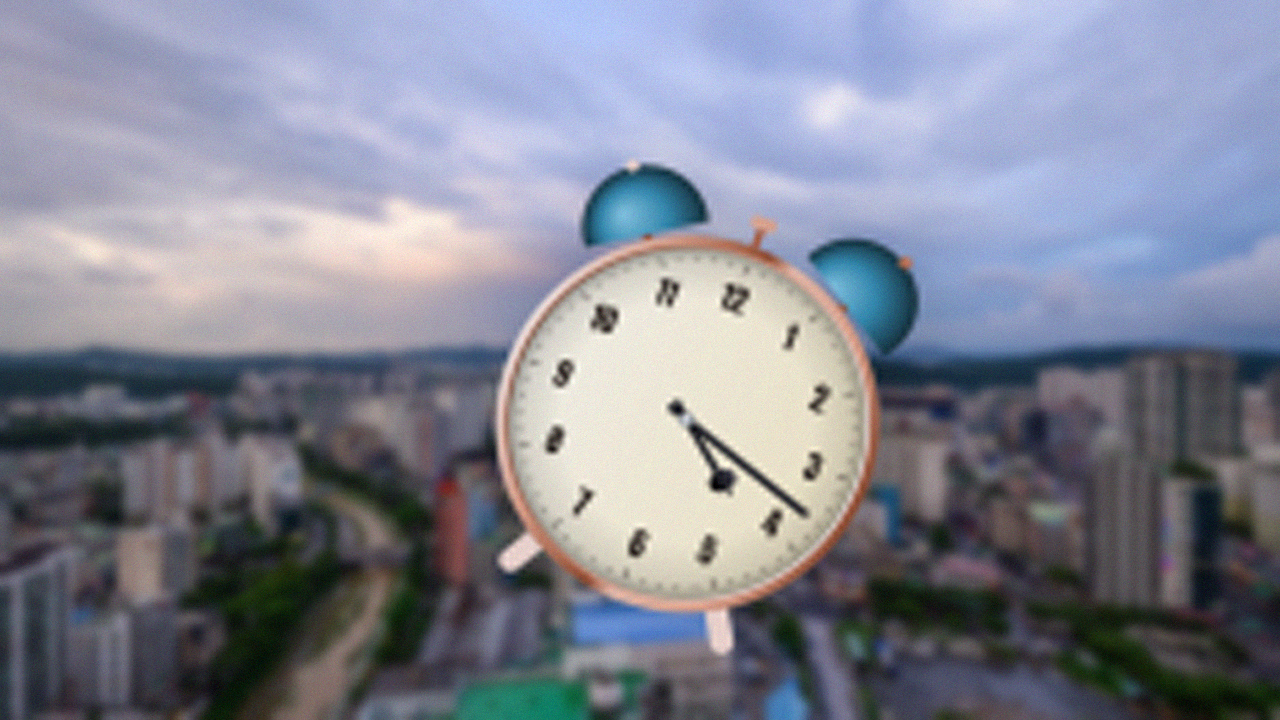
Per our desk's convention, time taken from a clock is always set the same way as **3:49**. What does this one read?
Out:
**4:18**
